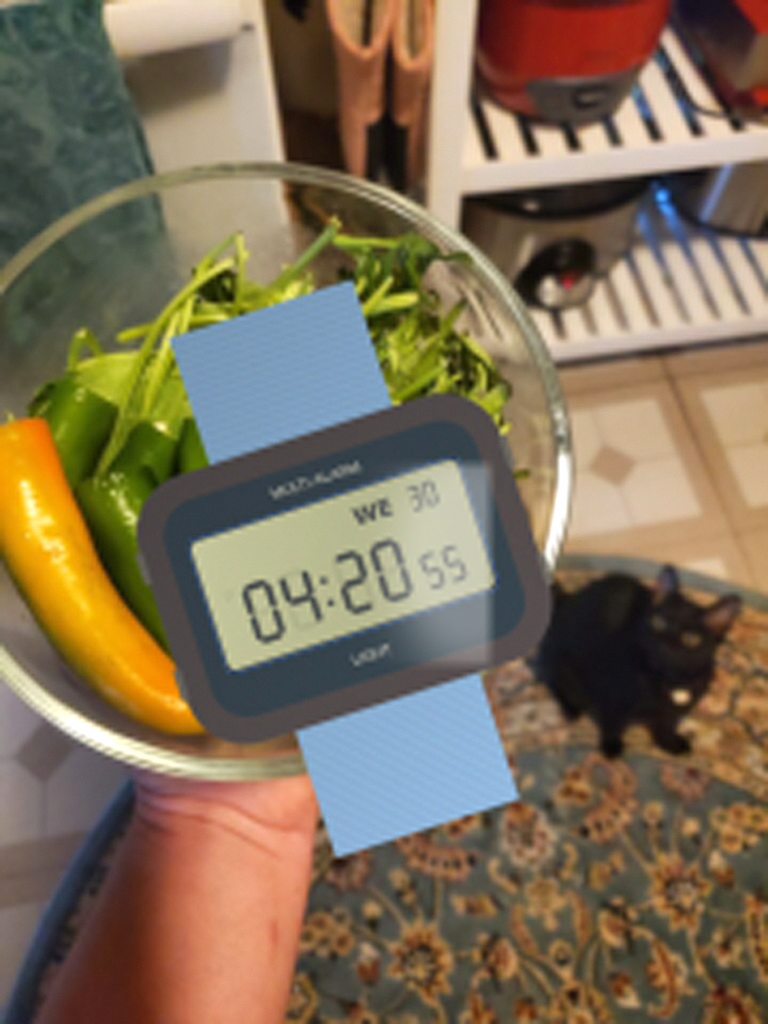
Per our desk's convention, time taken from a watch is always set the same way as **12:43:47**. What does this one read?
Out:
**4:20:55**
